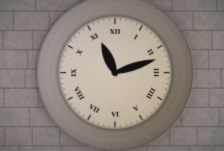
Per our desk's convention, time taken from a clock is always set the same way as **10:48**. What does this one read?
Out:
**11:12**
